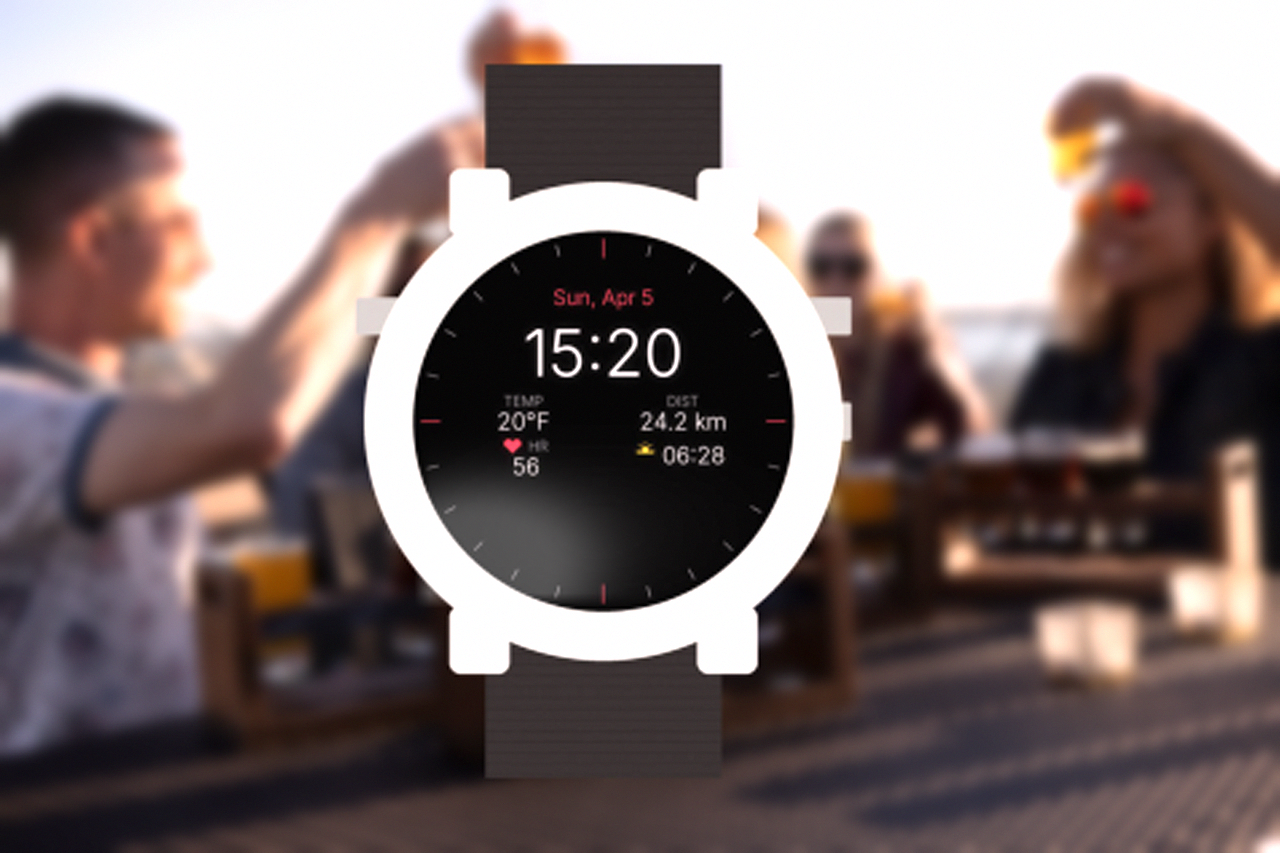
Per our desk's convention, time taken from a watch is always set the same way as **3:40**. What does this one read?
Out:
**15:20**
